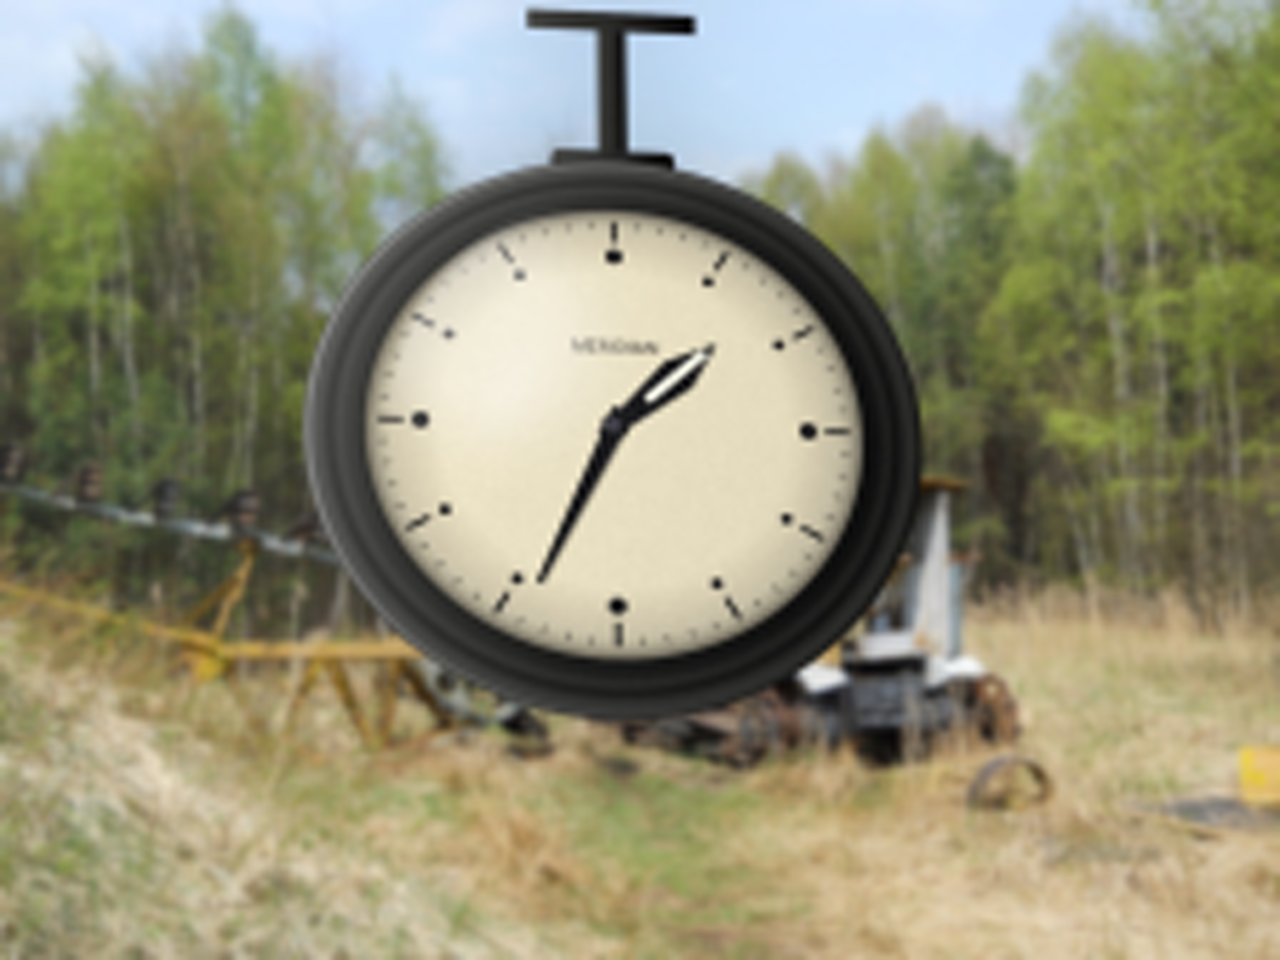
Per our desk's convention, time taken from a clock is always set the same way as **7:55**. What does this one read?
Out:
**1:34**
